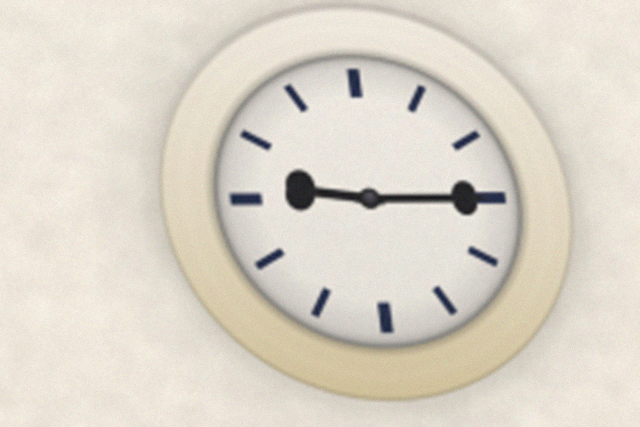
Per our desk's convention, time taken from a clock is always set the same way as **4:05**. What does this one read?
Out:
**9:15**
